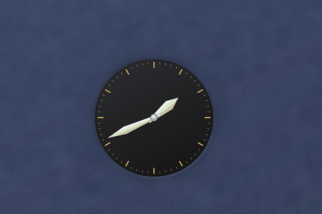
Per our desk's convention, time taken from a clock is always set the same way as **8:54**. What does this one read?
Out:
**1:41**
